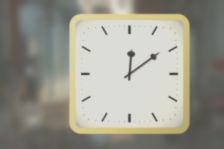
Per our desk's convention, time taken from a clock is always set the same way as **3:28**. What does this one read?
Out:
**12:09**
